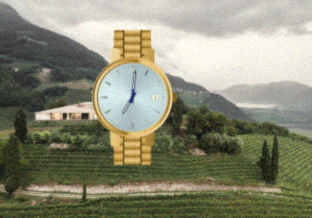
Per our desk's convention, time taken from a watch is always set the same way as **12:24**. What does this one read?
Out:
**7:01**
